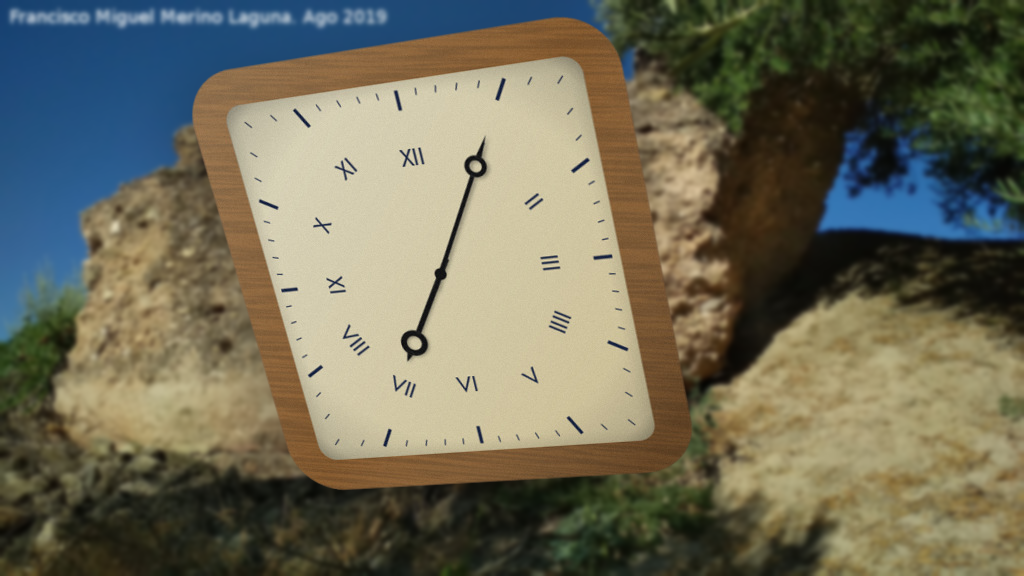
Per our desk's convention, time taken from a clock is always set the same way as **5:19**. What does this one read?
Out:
**7:05**
